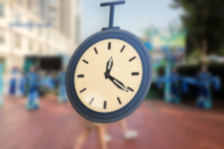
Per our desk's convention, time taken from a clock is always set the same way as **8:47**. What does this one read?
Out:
**12:21**
